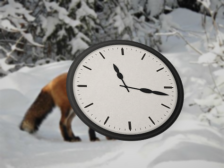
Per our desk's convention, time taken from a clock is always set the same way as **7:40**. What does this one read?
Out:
**11:17**
